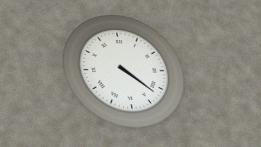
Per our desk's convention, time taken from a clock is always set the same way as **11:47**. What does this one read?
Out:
**4:22**
